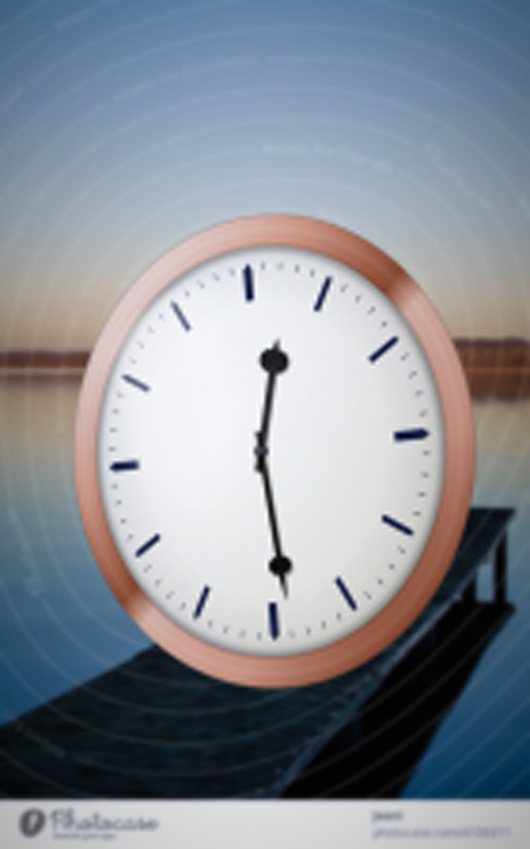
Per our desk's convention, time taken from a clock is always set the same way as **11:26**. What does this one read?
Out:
**12:29**
